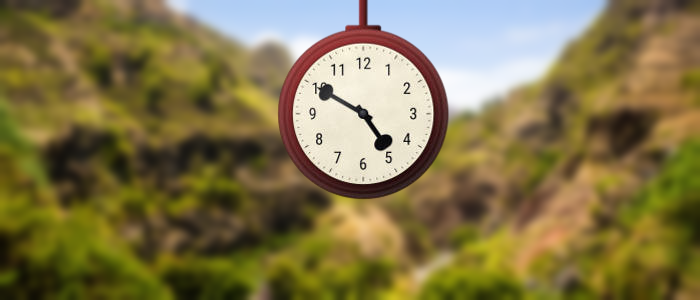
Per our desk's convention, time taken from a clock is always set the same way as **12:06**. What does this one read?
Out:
**4:50**
